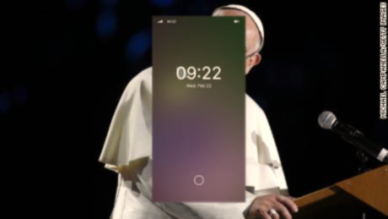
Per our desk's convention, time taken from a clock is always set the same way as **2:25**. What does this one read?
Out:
**9:22**
